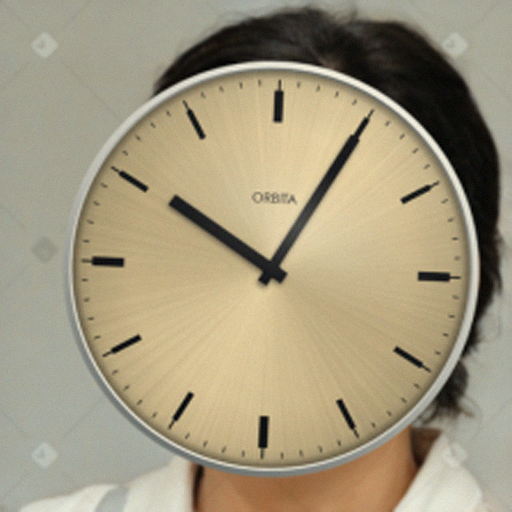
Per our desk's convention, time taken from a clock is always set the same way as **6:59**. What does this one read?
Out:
**10:05**
